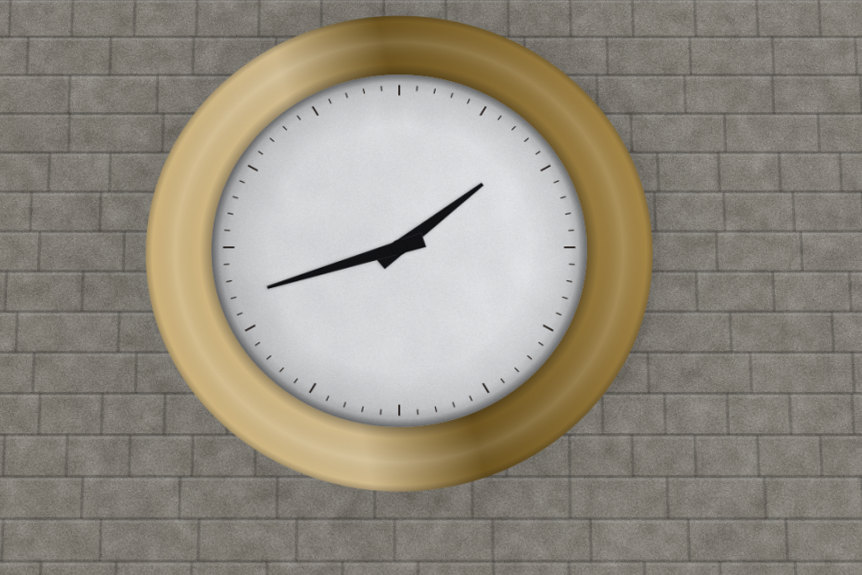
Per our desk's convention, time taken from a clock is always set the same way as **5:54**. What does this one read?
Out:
**1:42**
